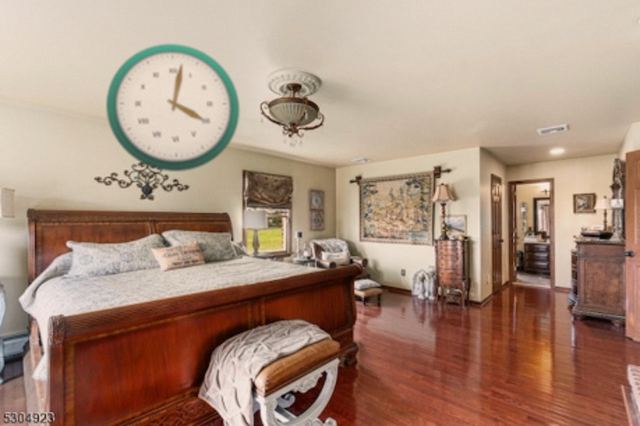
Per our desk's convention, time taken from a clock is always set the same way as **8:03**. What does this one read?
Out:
**4:02**
